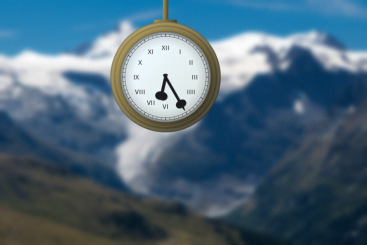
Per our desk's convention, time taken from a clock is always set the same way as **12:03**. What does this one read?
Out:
**6:25**
